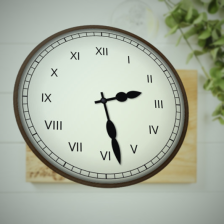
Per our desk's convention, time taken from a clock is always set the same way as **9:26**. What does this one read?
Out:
**2:28**
